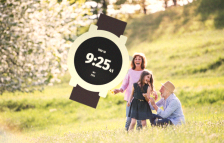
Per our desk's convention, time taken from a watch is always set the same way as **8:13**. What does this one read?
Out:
**9:25**
